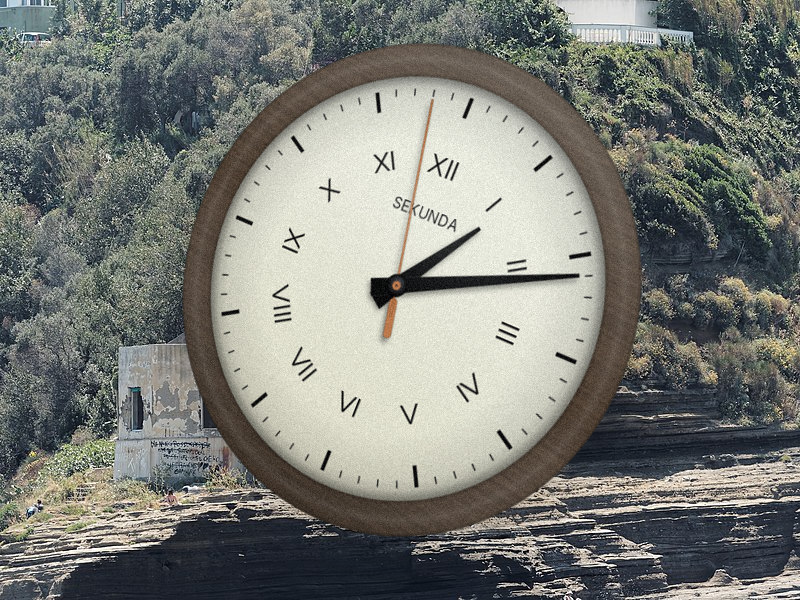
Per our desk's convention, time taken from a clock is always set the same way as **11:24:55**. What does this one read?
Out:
**1:10:58**
